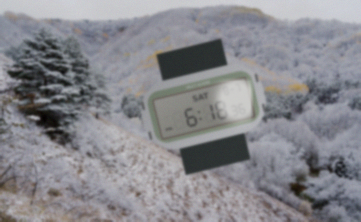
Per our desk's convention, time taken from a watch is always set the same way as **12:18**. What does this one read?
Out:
**6:18**
